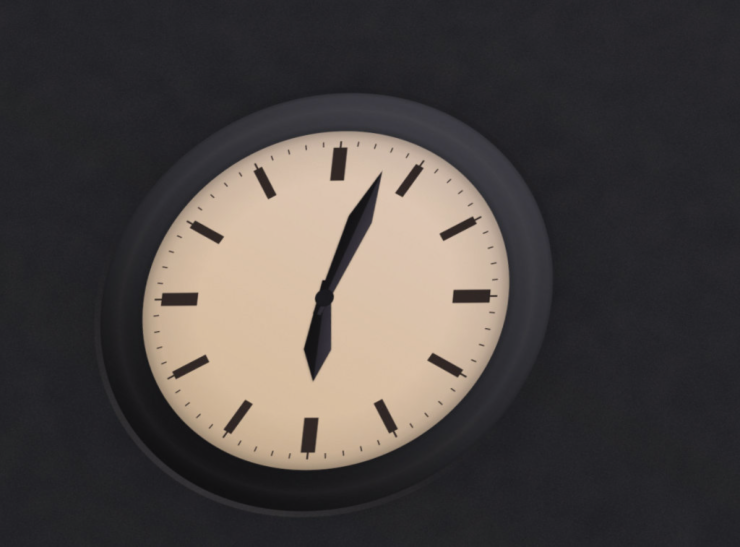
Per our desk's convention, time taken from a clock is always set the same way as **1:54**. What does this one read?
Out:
**6:03**
